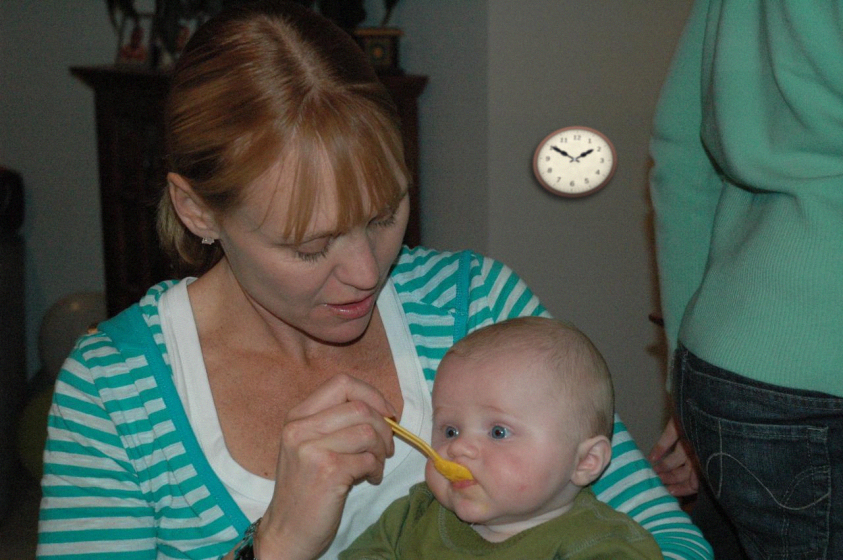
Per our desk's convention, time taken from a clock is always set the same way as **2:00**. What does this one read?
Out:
**1:50**
